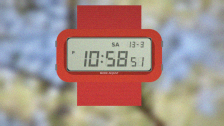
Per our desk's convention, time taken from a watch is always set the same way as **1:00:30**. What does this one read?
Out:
**10:58:51**
